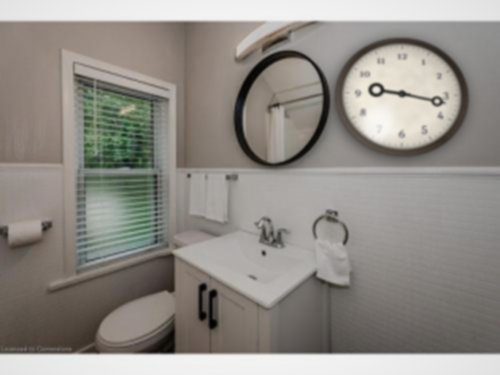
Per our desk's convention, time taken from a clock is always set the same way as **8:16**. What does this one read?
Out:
**9:17**
